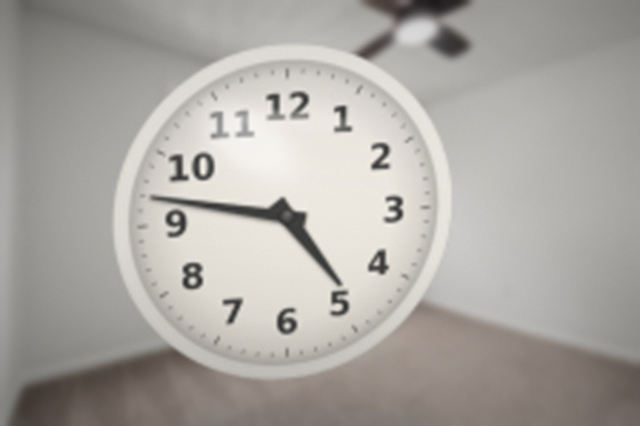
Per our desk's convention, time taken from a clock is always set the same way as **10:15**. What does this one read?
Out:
**4:47**
